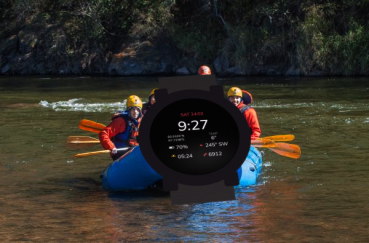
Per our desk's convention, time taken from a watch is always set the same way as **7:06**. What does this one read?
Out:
**9:27**
